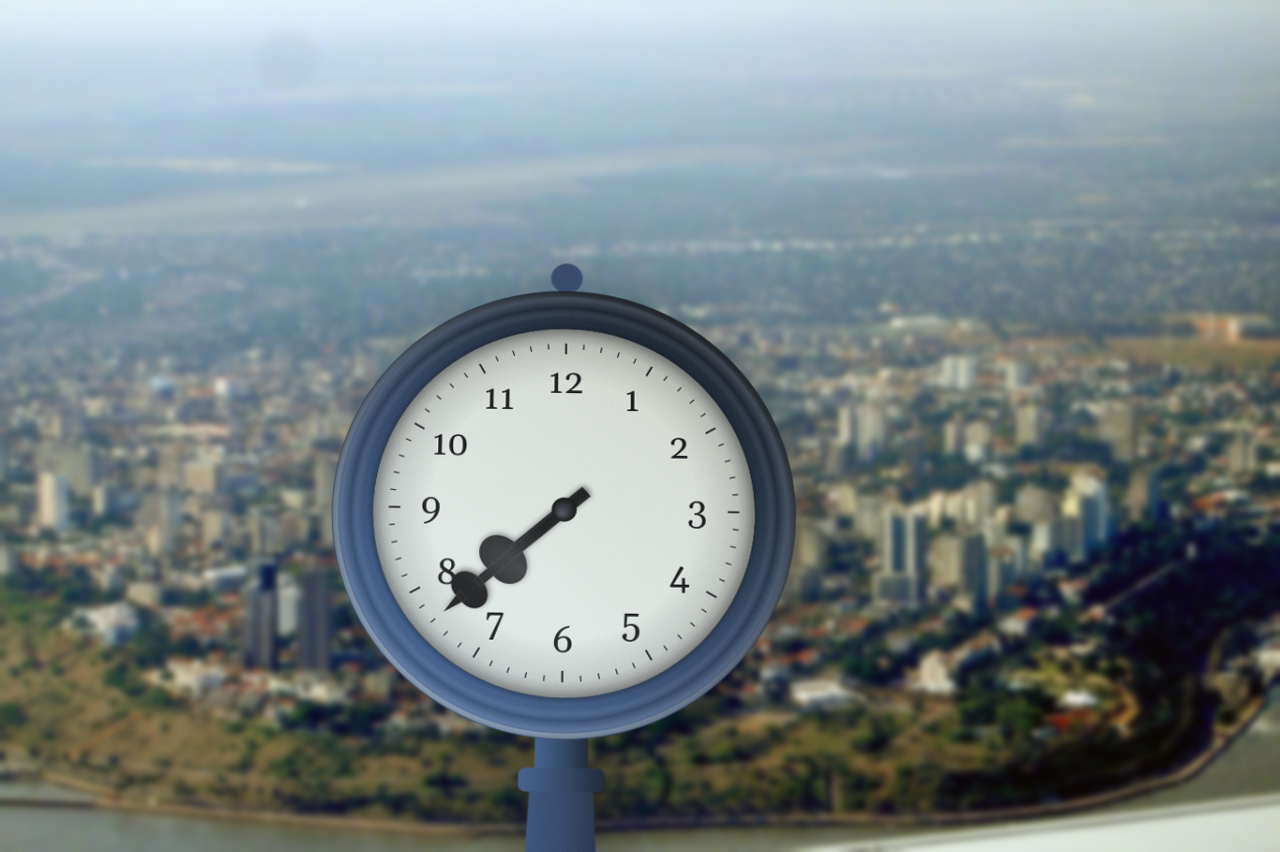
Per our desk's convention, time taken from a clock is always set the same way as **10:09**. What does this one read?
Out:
**7:38**
